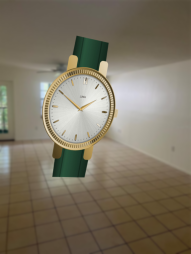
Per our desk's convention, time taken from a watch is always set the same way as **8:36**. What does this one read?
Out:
**1:50**
